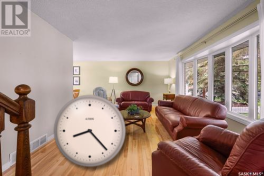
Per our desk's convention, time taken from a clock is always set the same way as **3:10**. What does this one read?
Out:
**8:23**
